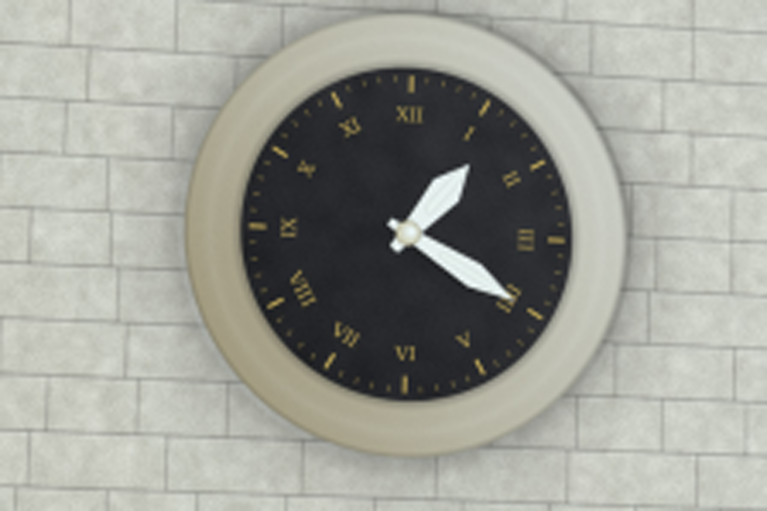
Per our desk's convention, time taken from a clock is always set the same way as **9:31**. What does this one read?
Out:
**1:20**
